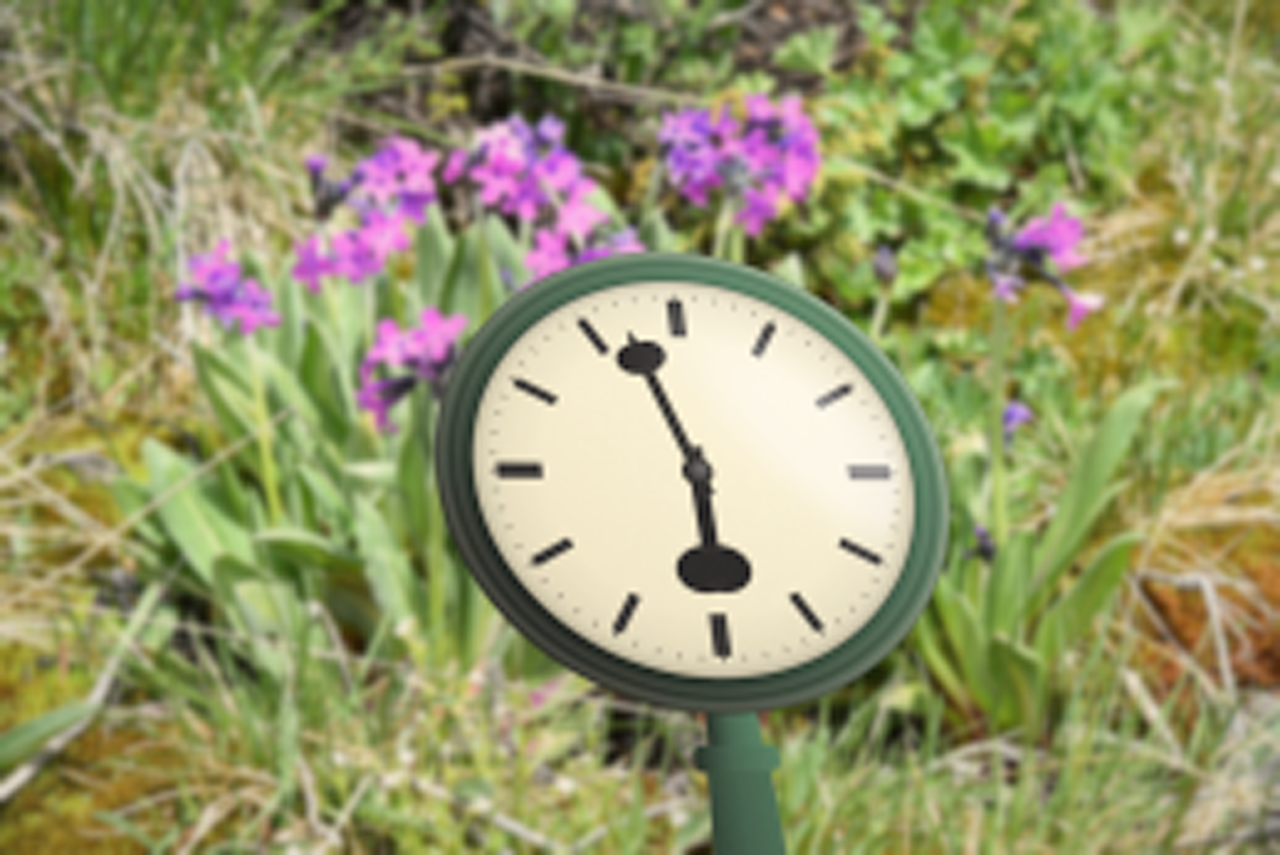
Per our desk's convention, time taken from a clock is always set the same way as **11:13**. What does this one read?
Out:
**5:57**
